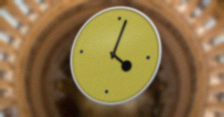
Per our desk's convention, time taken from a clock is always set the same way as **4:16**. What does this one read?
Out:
**4:02**
